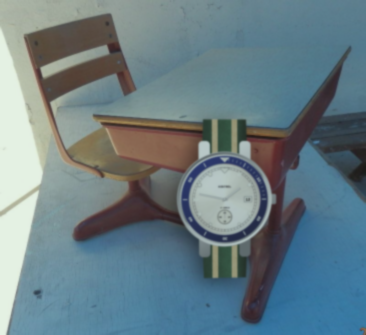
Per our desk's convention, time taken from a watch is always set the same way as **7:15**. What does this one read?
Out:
**1:47**
